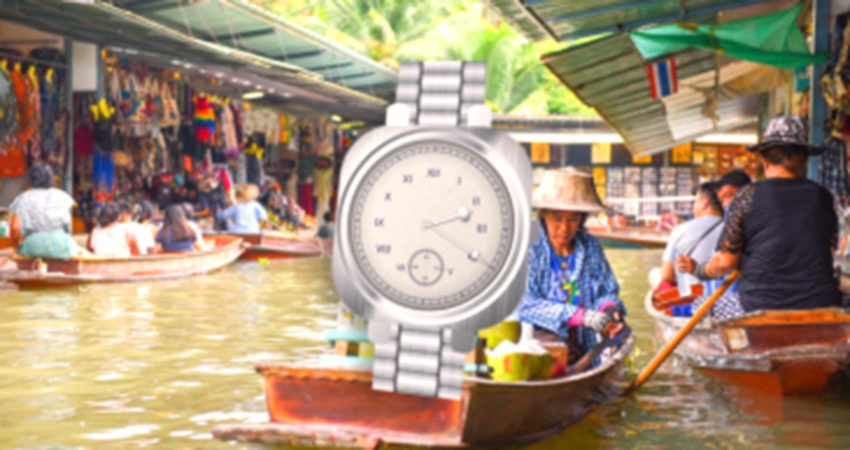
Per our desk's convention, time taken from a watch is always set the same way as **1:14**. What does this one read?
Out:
**2:20**
